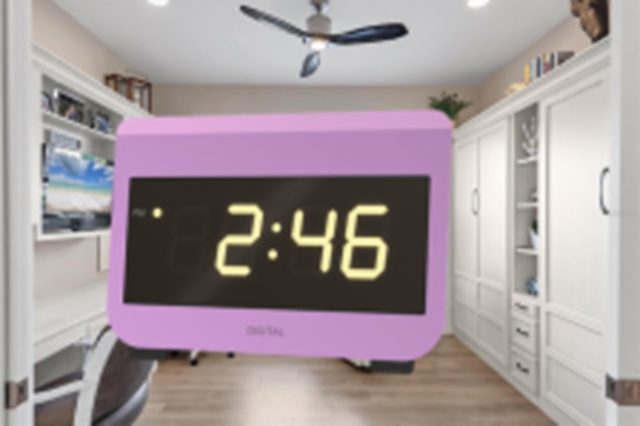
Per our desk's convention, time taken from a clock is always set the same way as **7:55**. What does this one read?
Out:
**2:46**
